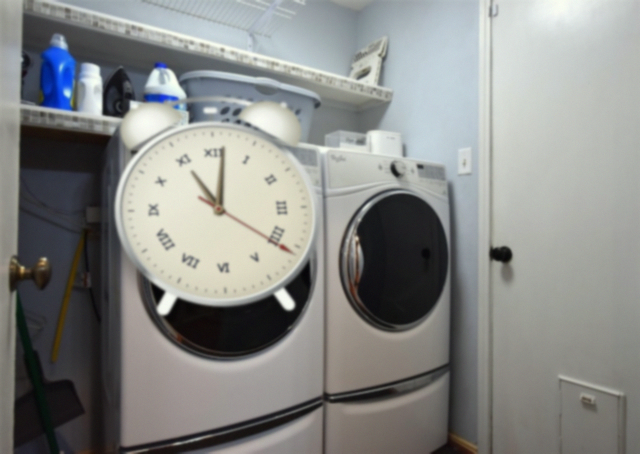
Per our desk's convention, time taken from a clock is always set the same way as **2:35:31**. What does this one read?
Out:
**11:01:21**
